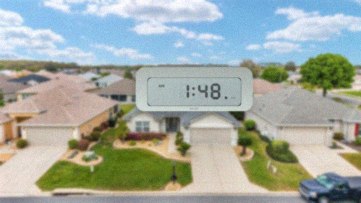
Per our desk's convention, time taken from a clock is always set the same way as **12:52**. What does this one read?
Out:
**1:48**
